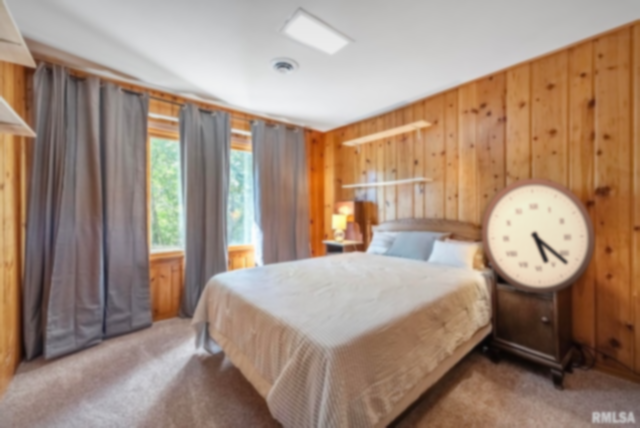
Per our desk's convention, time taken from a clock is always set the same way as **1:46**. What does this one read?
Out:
**5:22**
